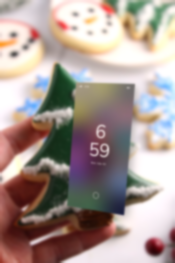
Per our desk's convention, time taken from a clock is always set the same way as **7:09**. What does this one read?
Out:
**6:59**
